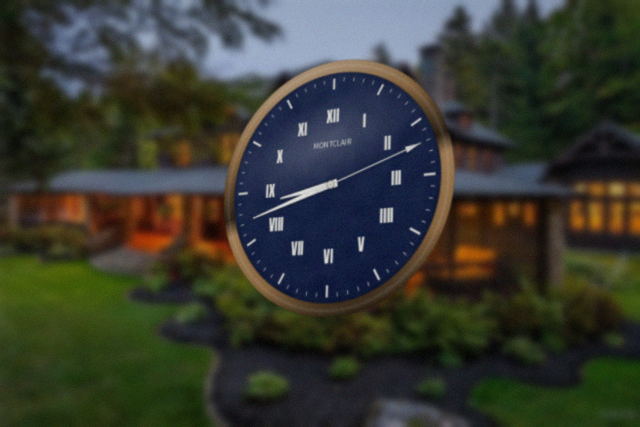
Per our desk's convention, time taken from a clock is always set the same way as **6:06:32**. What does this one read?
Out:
**8:42:12**
